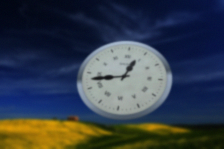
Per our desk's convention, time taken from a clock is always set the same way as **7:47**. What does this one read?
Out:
**12:43**
